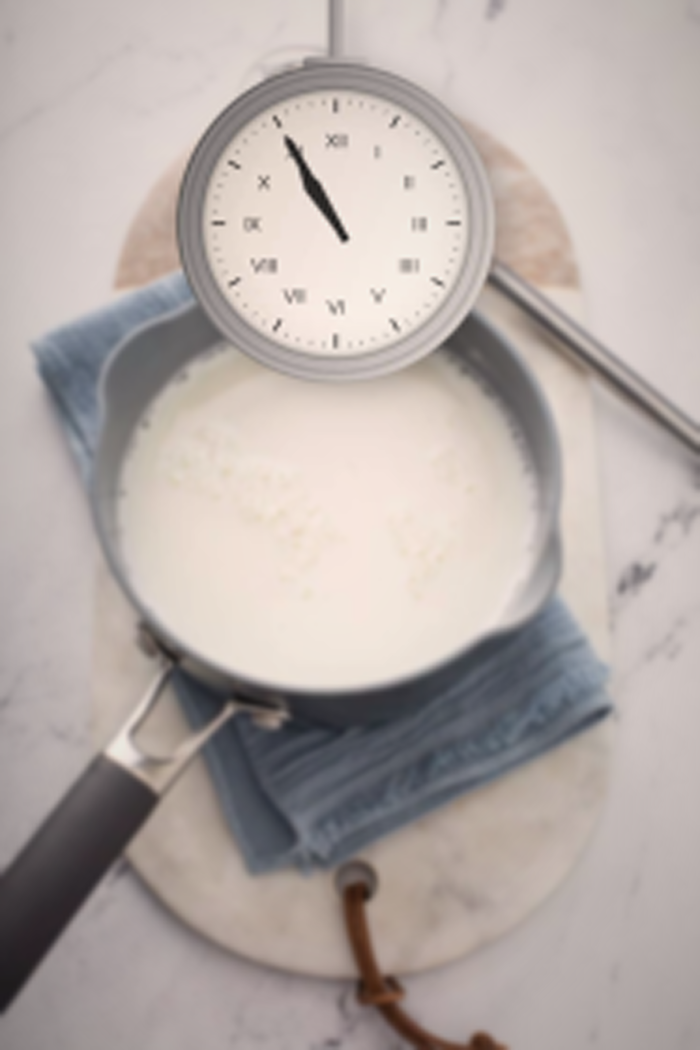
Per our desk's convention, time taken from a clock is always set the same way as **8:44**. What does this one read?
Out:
**10:55**
